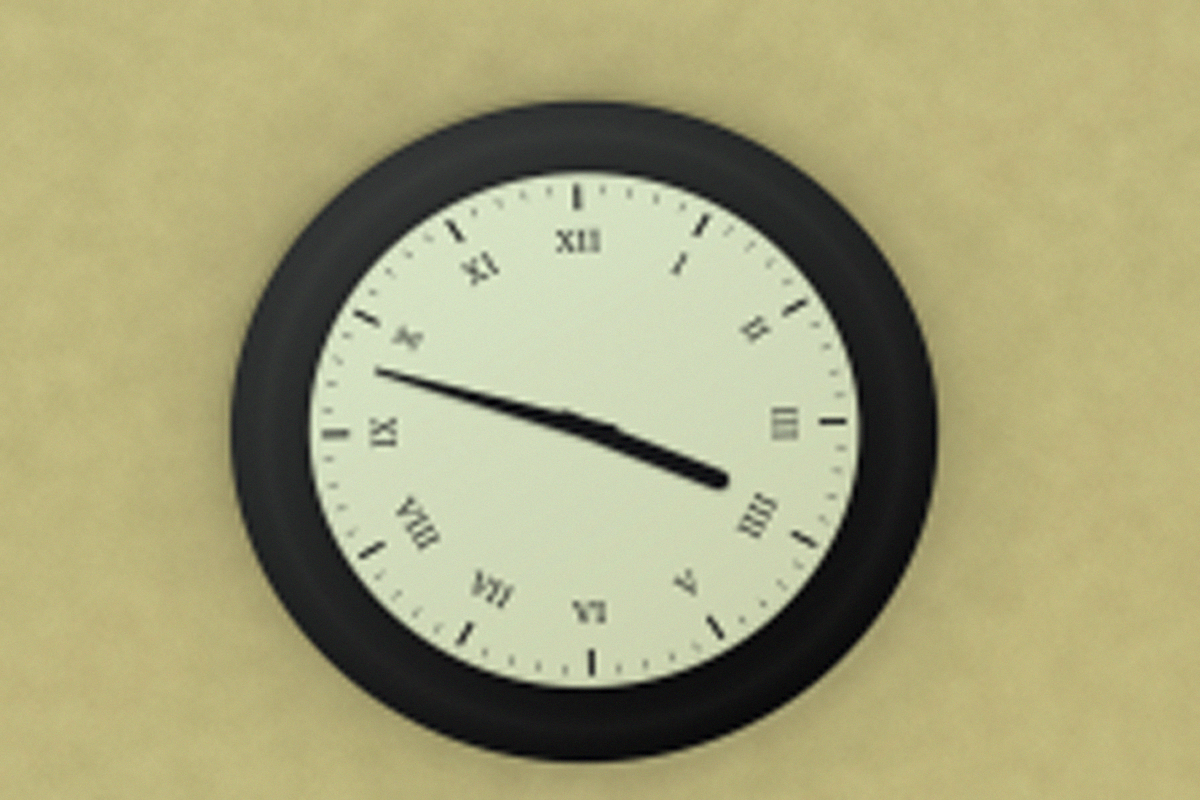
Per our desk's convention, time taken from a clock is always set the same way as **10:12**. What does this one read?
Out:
**3:48**
